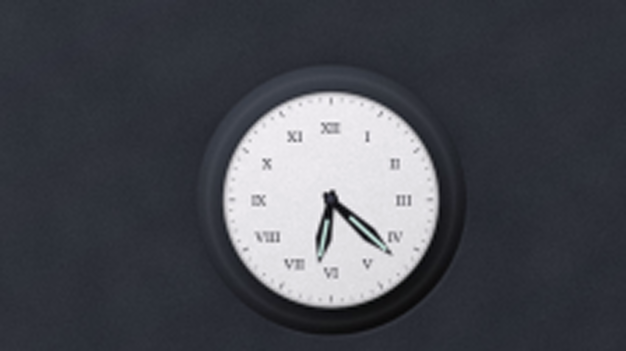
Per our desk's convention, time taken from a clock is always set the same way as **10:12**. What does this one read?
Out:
**6:22**
